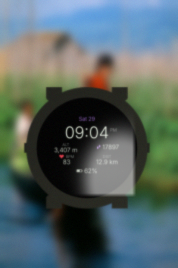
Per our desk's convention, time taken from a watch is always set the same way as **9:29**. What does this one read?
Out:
**9:04**
